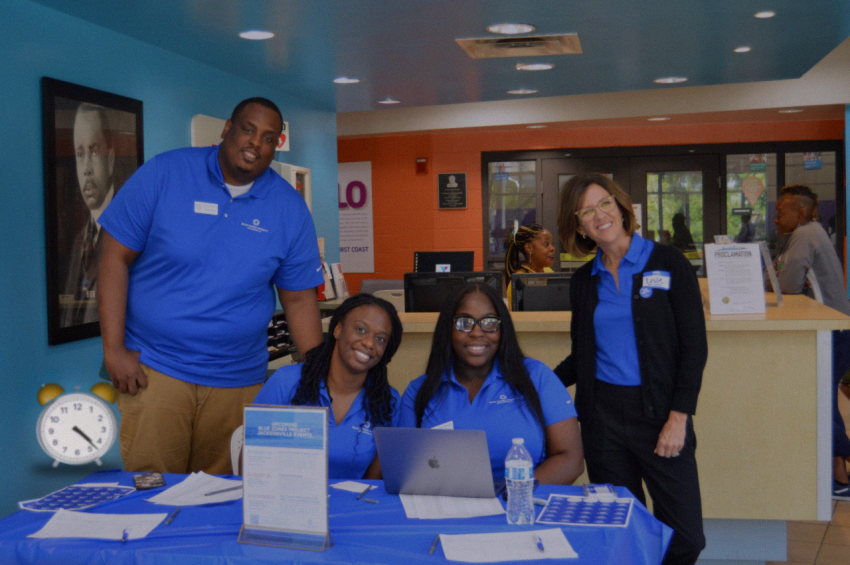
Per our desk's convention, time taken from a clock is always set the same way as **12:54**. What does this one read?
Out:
**4:23**
